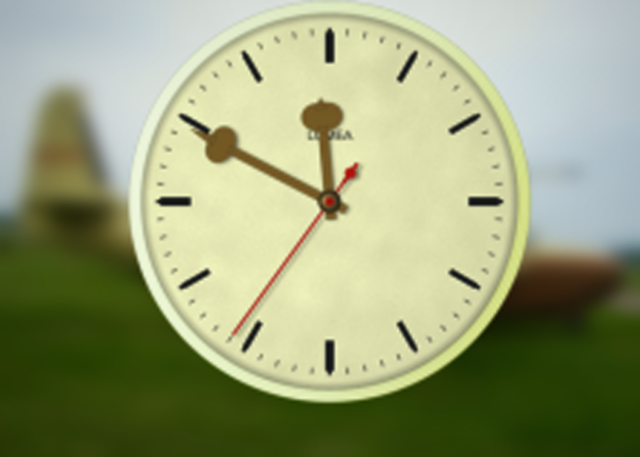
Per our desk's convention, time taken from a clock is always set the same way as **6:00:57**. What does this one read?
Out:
**11:49:36**
